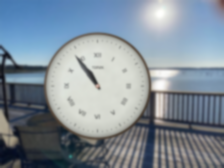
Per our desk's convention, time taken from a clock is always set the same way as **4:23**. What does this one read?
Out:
**10:54**
